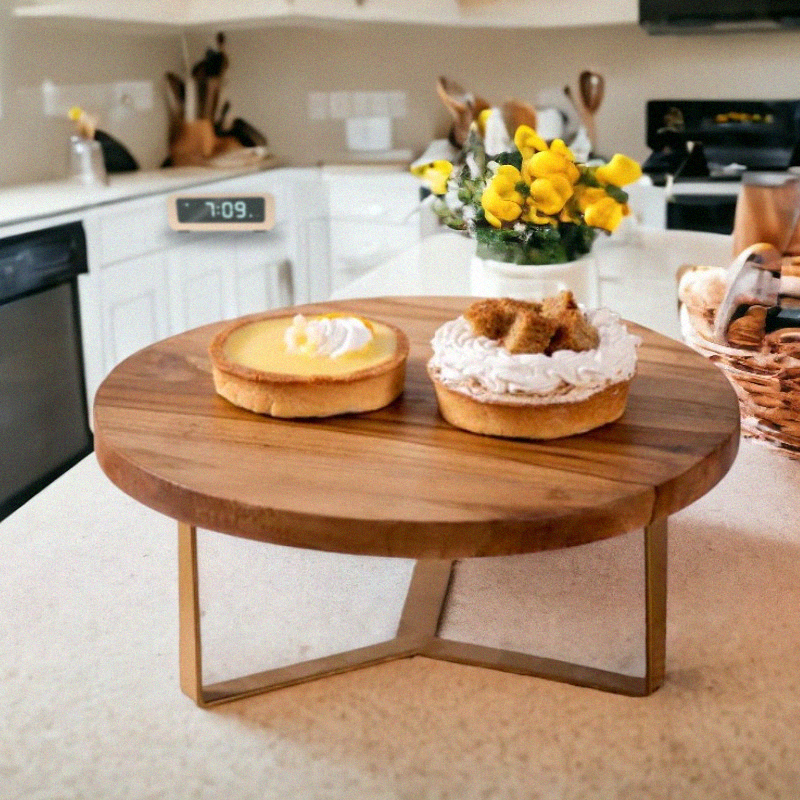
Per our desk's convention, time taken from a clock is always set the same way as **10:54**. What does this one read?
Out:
**7:09**
